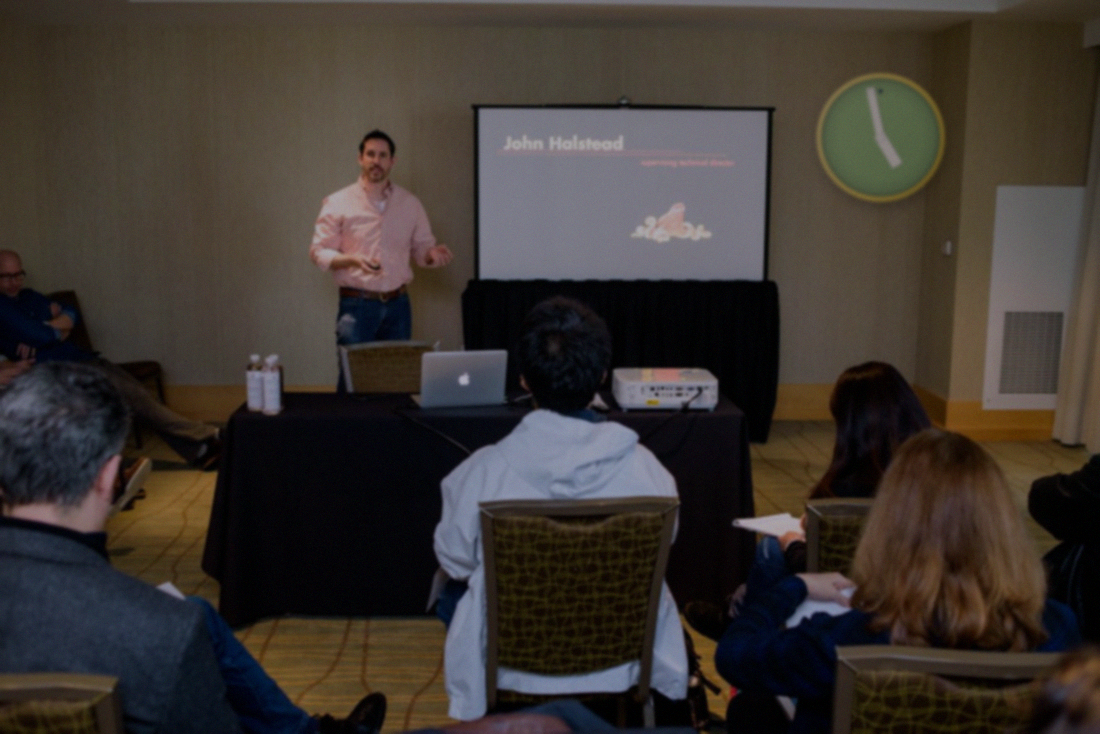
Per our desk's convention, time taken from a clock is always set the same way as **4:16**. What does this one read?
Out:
**4:58**
